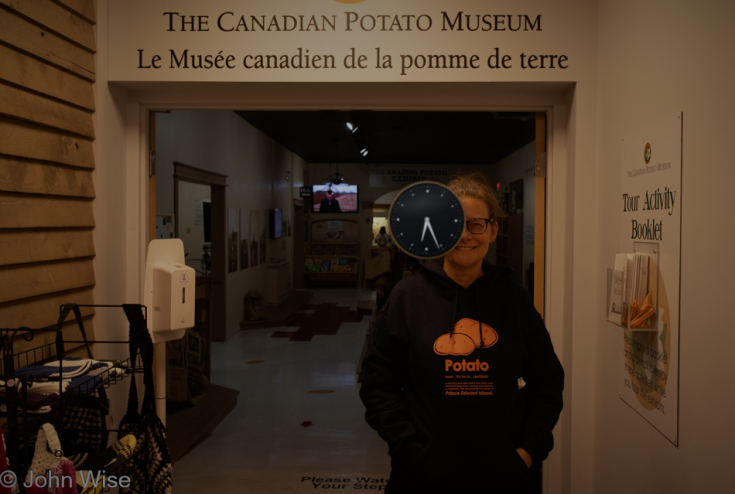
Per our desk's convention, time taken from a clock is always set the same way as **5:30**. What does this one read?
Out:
**6:26**
